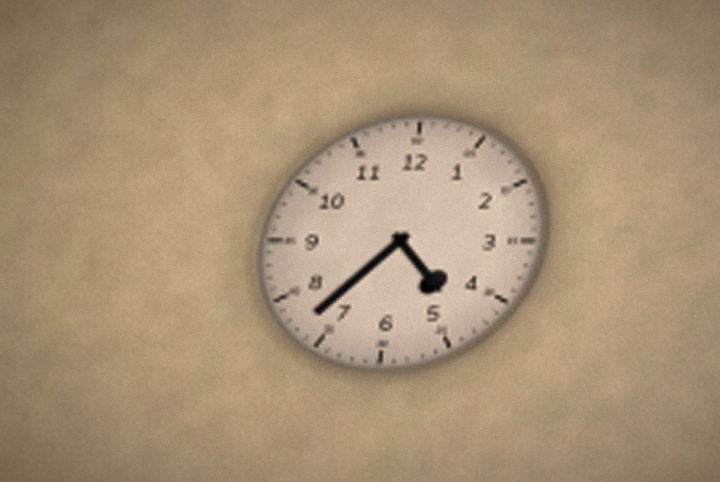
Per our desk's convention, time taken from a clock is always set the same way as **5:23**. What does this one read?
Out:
**4:37**
